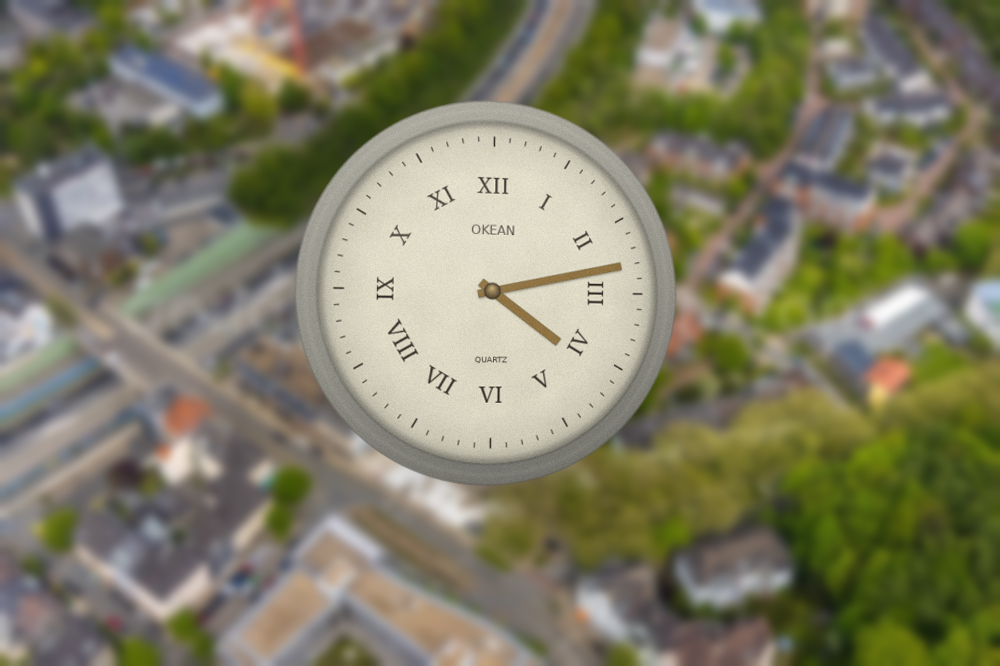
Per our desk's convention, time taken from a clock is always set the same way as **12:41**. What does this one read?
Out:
**4:13**
